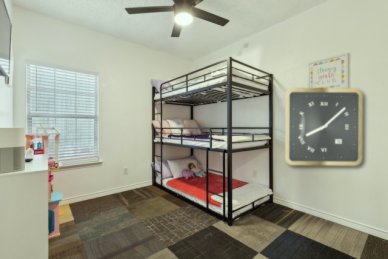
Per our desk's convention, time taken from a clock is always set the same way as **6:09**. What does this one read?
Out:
**8:08**
